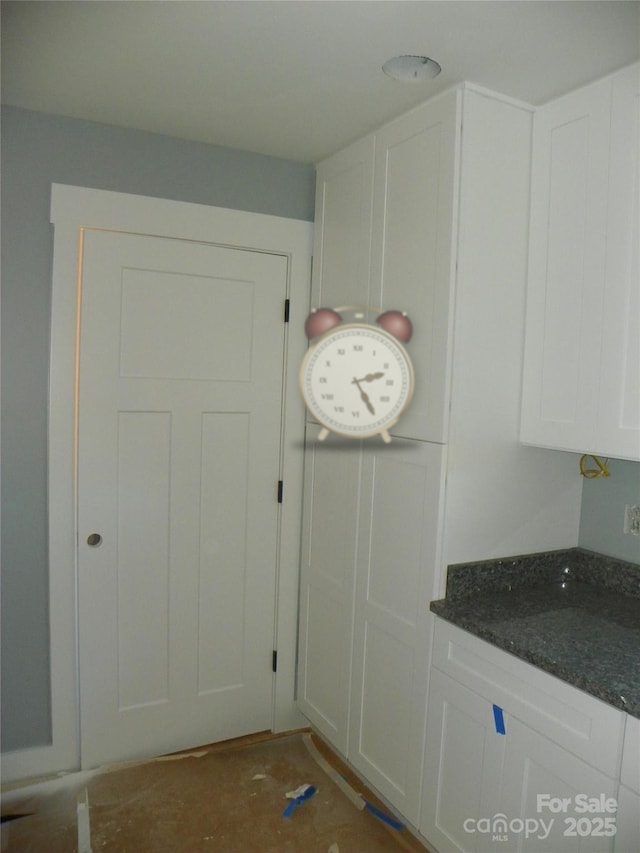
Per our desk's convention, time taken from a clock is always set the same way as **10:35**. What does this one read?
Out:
**2:25**
